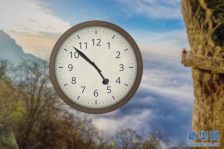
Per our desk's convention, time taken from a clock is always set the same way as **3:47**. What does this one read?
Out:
**4:52**
